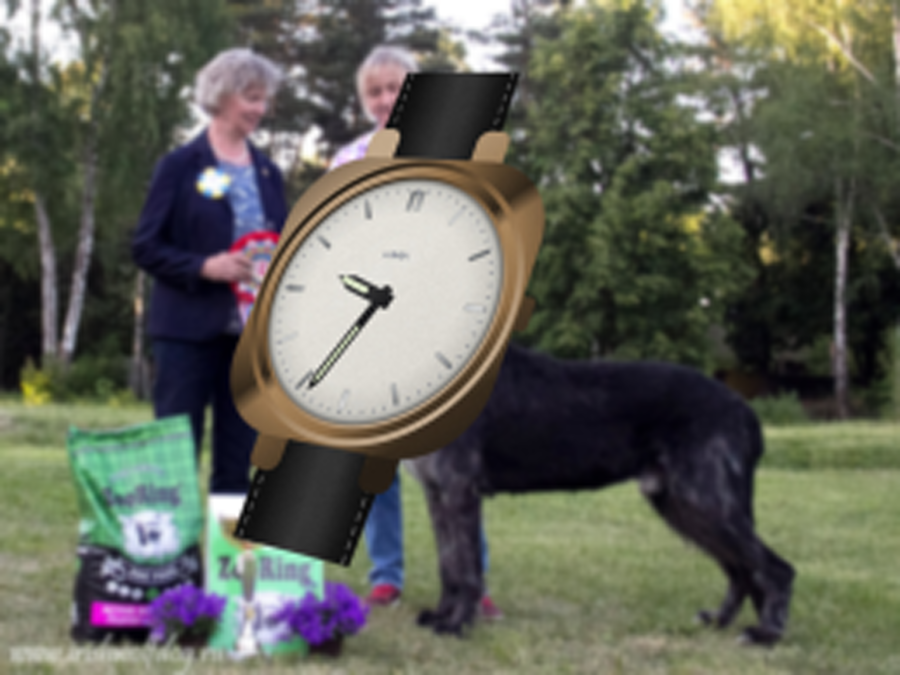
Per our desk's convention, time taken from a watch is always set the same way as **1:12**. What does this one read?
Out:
**9:34**
